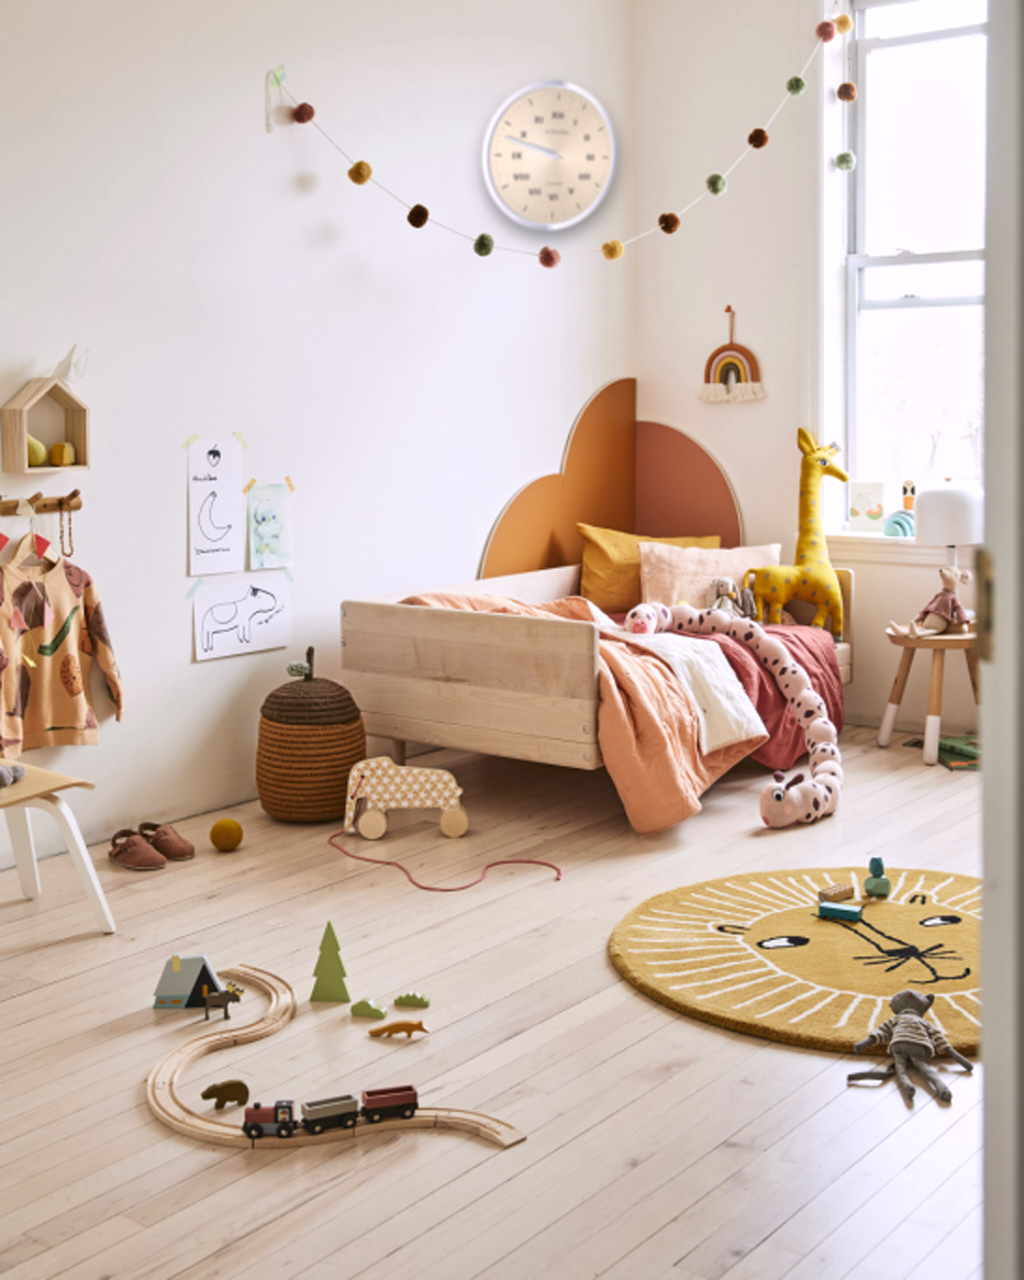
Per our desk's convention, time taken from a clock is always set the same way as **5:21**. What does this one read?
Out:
**9:48**
